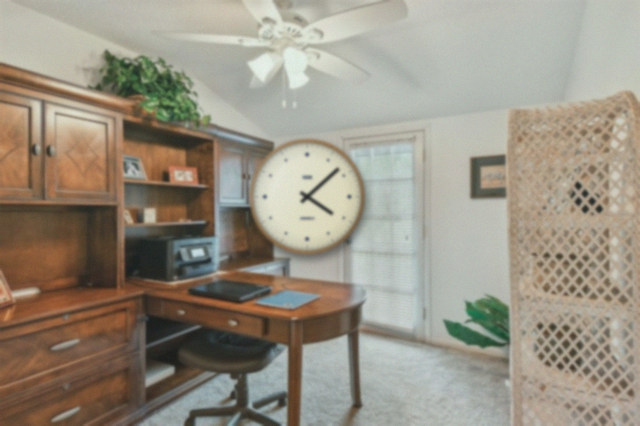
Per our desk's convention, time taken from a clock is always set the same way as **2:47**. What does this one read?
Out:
**4:08**
